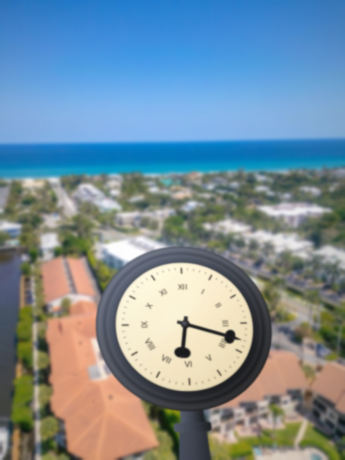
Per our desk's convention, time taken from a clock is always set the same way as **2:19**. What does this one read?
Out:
**6:18**
